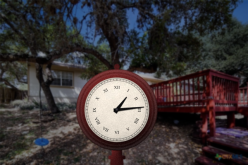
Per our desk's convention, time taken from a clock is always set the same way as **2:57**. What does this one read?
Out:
**1:14**
